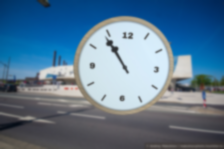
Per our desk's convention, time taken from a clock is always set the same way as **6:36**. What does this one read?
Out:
**10:54**
